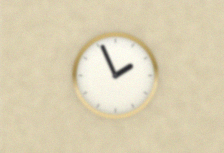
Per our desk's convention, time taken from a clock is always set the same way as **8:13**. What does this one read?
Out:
**1:56**
